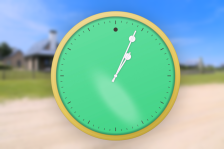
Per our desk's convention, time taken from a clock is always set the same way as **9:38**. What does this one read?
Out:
**1:04**
